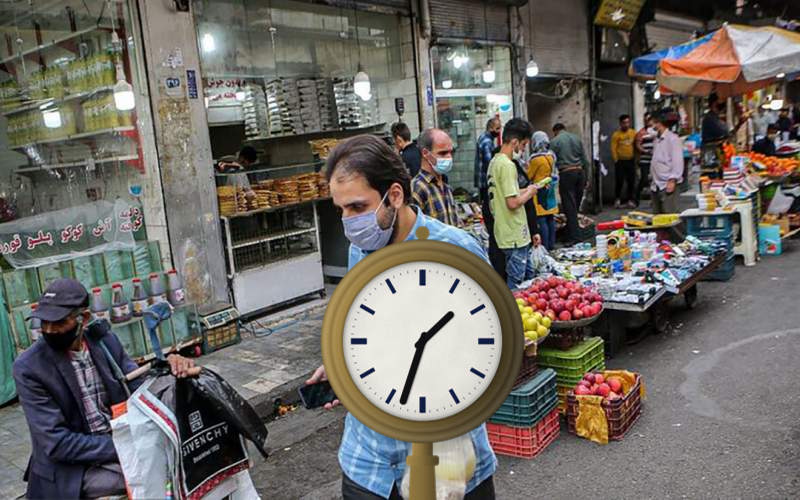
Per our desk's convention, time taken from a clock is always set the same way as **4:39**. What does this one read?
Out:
**1:33**
